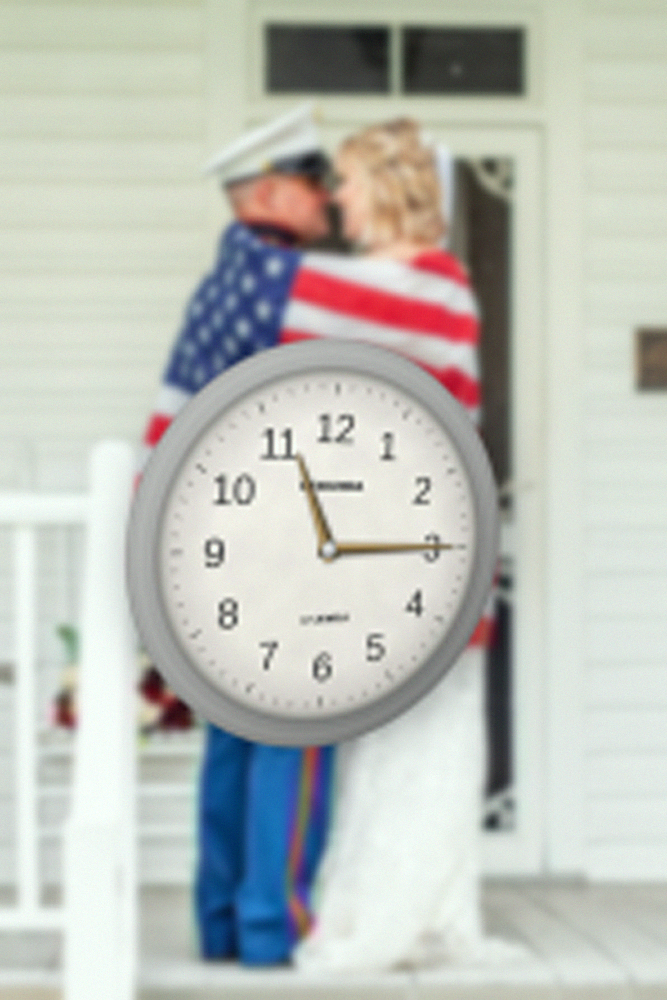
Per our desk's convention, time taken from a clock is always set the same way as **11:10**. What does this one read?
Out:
**11:15**
